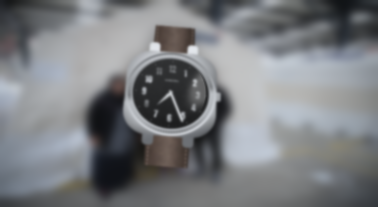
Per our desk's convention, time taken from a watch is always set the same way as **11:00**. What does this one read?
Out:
**7:26**
